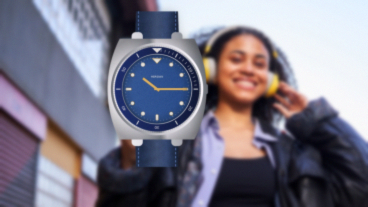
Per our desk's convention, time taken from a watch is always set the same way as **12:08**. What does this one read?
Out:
**10:15**
